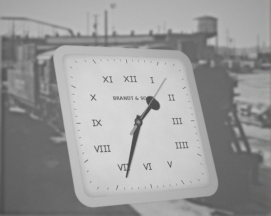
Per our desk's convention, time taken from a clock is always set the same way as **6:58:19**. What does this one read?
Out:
**1:34:07**
